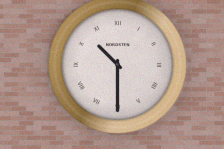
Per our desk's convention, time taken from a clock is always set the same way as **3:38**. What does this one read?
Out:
**10:30**
